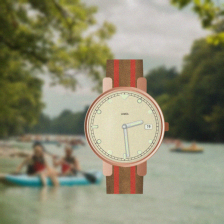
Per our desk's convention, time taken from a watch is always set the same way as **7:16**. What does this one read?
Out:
**2:29**
